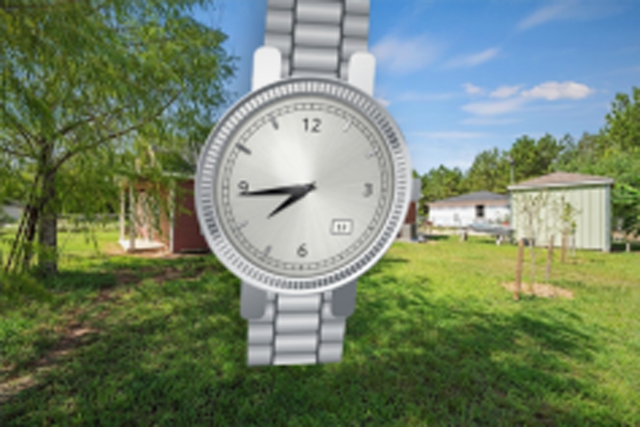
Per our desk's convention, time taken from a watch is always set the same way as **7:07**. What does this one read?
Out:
**7:44**
